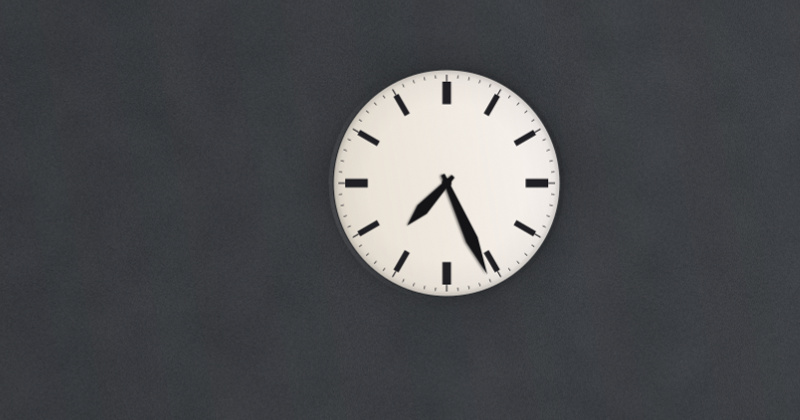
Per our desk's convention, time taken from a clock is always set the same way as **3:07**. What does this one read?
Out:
**7:26**
